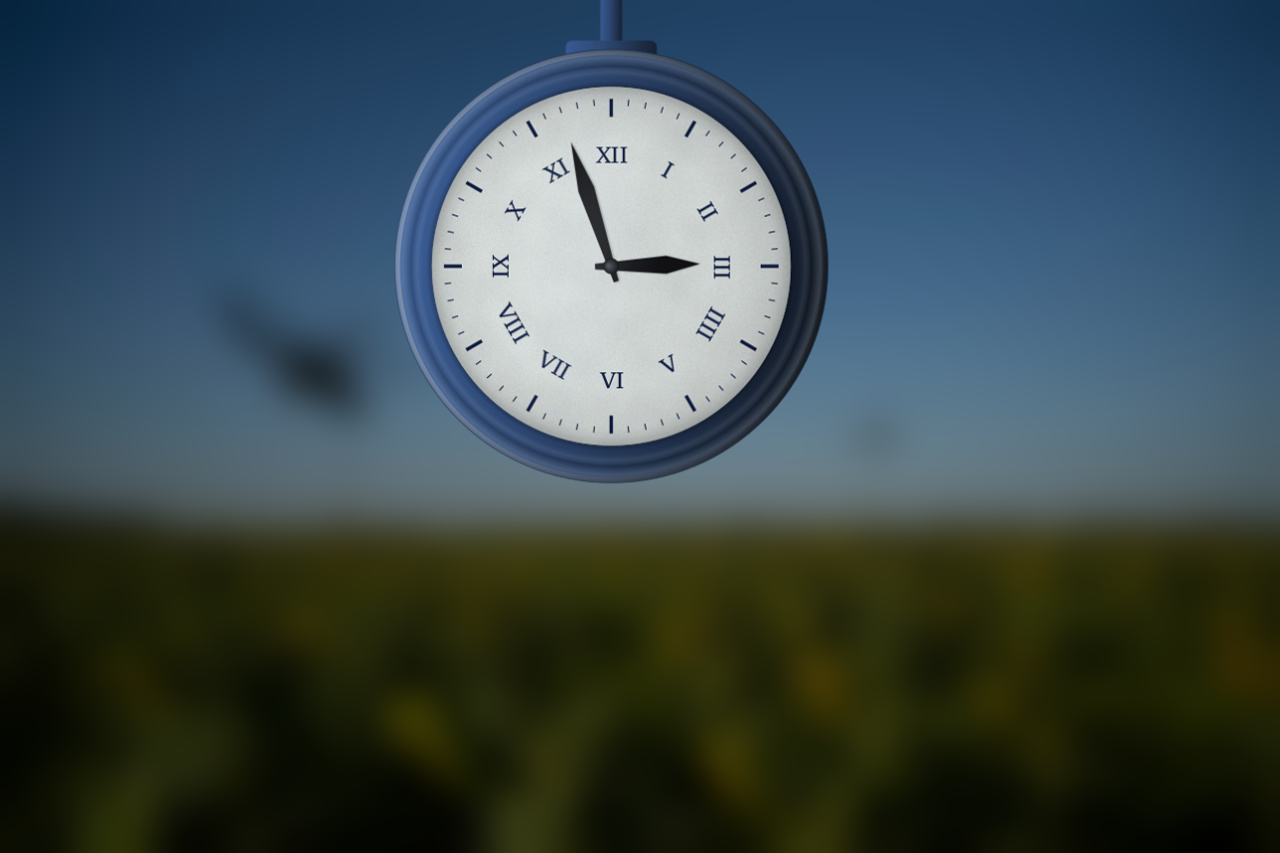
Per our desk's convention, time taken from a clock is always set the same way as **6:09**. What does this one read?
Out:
**2:57**
